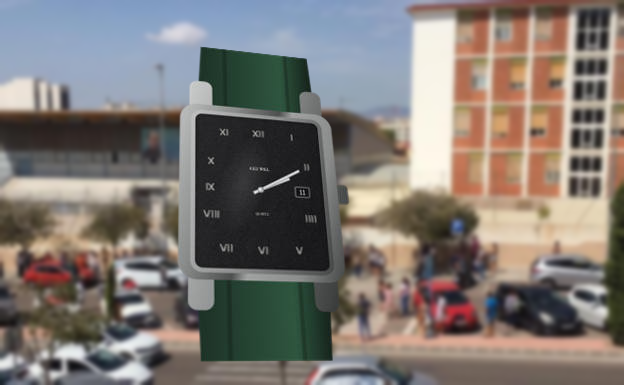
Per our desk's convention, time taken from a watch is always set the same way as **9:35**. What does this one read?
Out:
**2:10**
